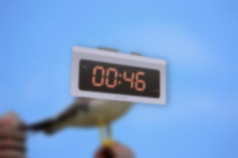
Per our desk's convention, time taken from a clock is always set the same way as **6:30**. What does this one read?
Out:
**0:46**
